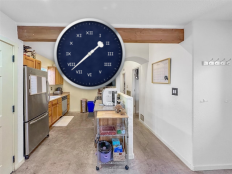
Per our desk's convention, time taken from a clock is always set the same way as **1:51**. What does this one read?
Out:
**1:38**
